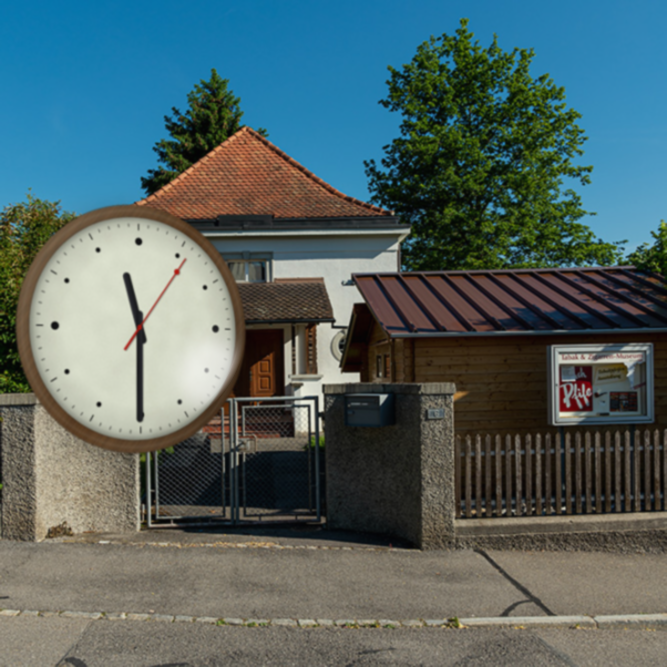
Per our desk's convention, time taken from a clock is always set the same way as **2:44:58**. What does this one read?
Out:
**11:30:06**
